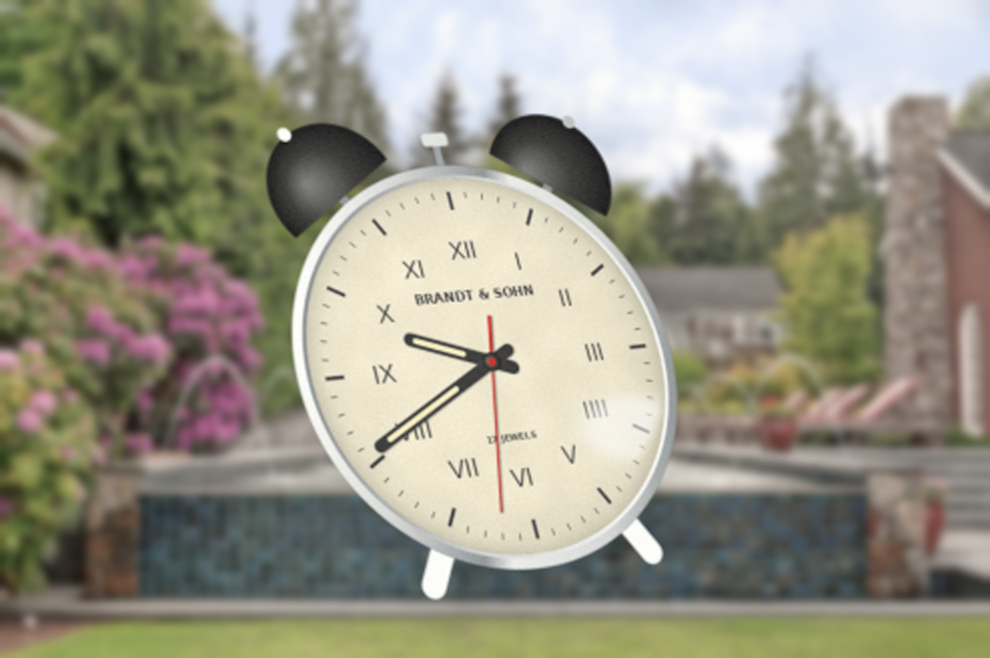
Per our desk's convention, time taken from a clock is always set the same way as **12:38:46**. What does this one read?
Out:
**9:40:32**
